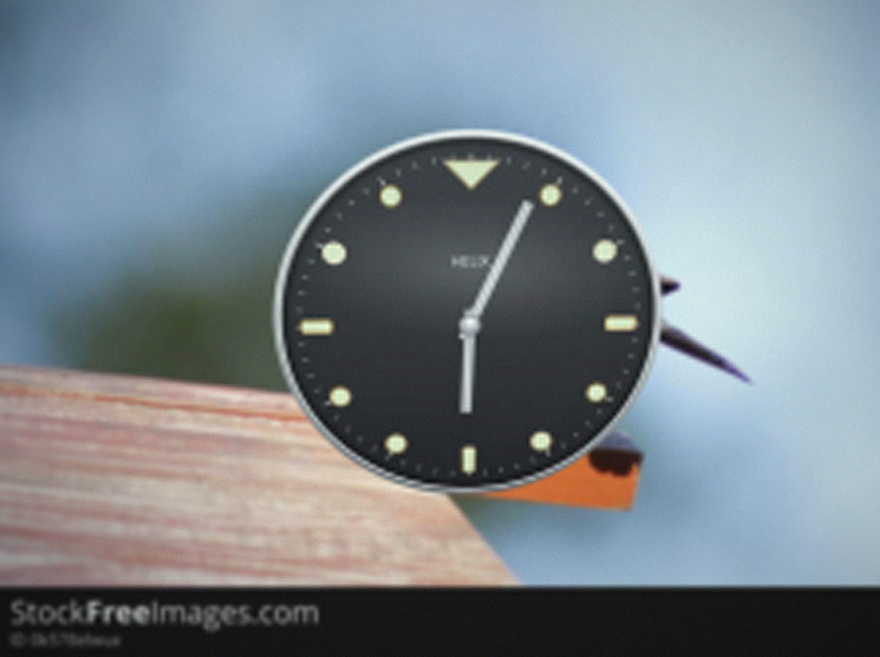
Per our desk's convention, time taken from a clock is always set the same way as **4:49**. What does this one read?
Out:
**6:04**
